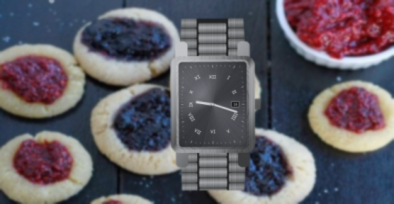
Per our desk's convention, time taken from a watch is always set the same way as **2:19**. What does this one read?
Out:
**9:18**
